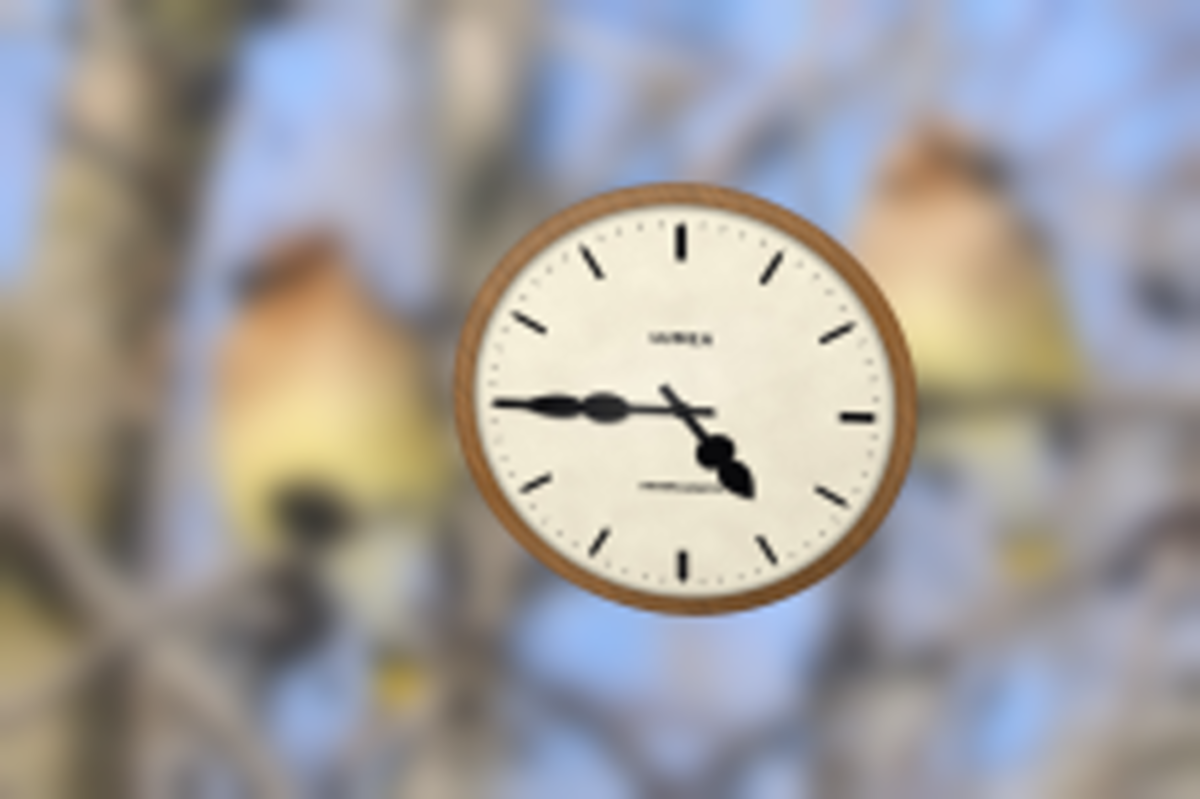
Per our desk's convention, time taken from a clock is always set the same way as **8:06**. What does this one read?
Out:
**4:45**
